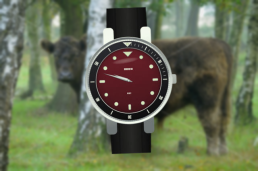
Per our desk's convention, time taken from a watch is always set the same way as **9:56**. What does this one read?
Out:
**9:48**
